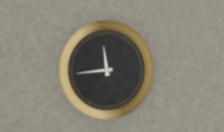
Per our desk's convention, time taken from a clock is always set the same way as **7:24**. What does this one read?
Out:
**11:44**
